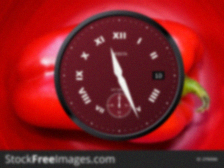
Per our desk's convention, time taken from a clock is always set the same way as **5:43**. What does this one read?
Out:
**11:26**
